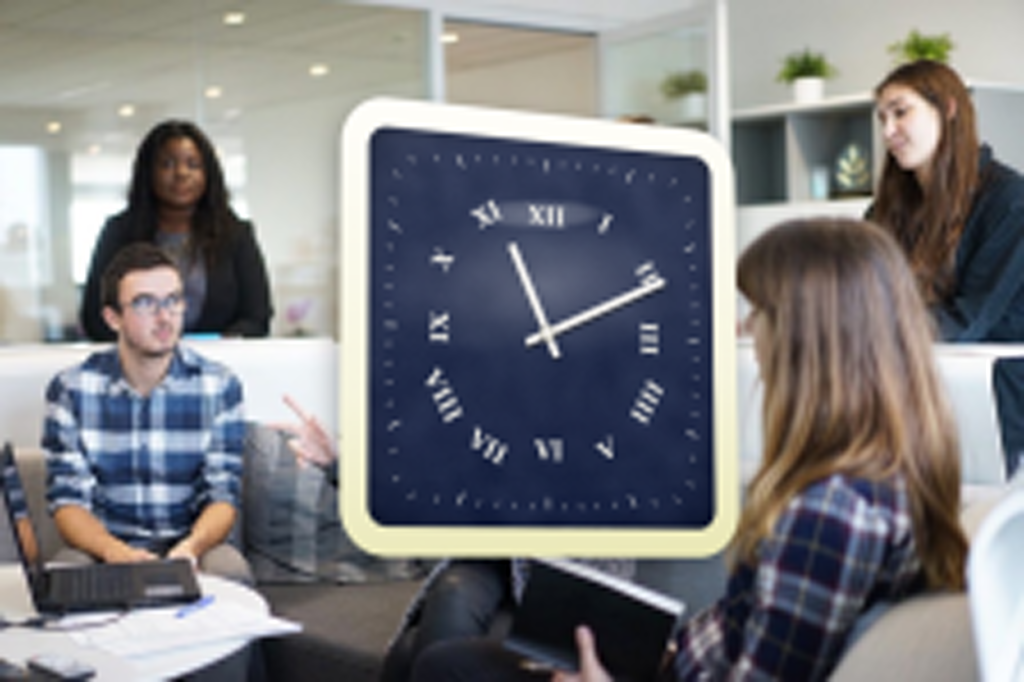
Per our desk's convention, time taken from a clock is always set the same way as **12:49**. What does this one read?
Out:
**11:11**
